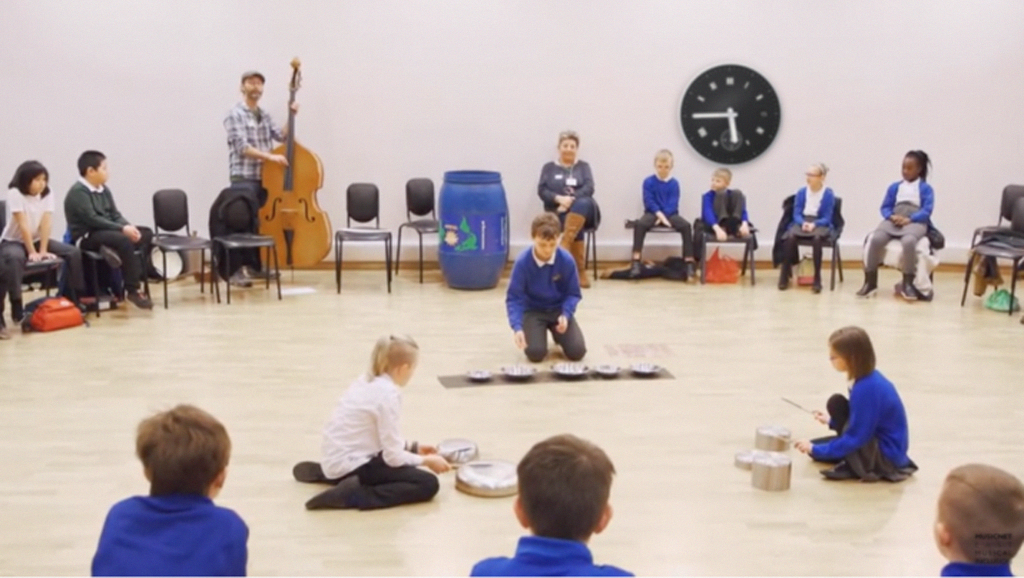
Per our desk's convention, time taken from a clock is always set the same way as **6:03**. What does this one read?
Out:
**5:45**
